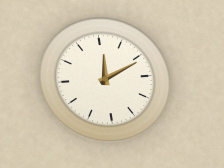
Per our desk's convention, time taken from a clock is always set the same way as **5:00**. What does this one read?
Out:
**12:11**
